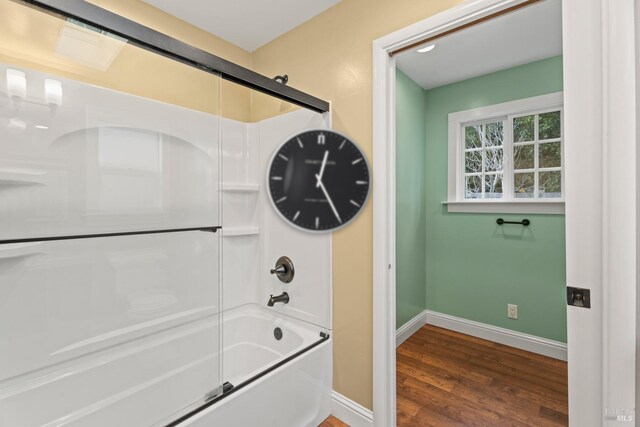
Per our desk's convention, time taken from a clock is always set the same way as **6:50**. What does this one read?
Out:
**12:25**
